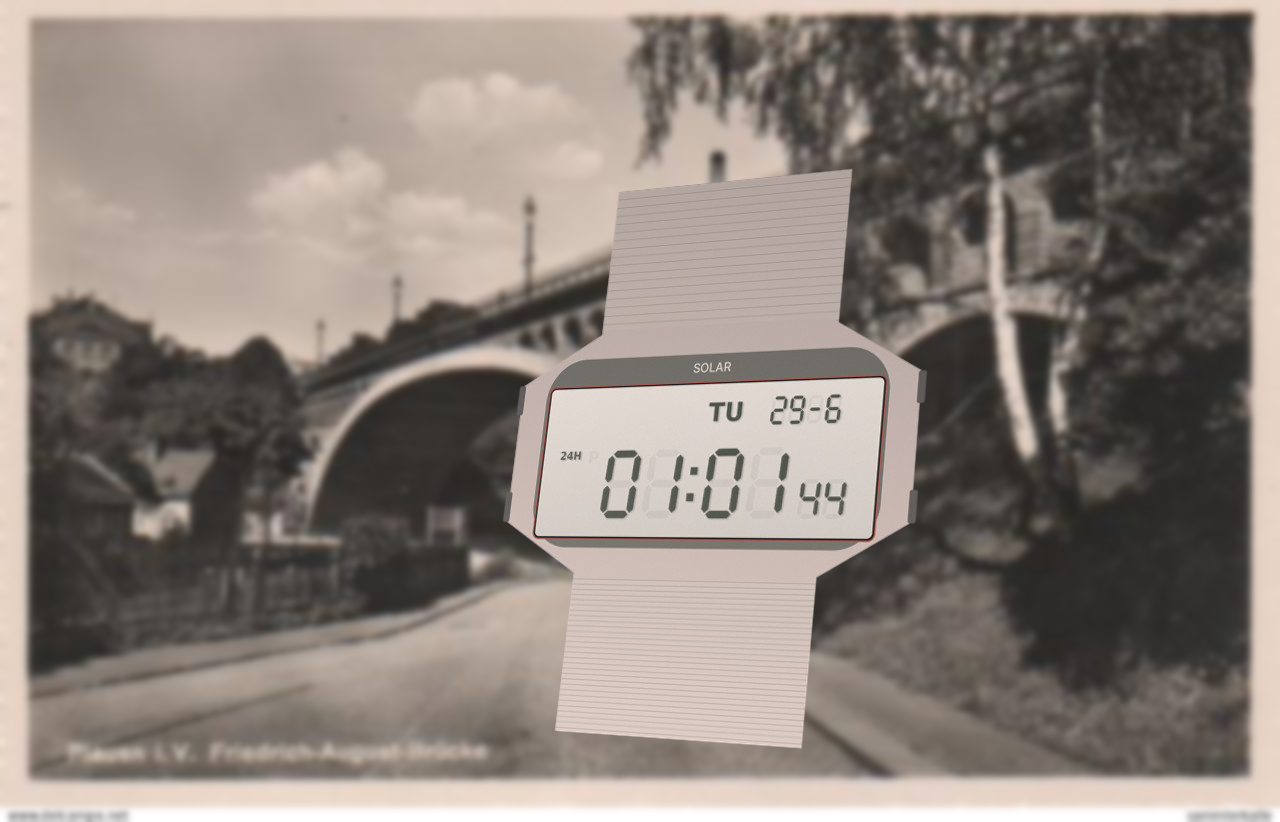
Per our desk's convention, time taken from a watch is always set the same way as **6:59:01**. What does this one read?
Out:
**1:01:44**
